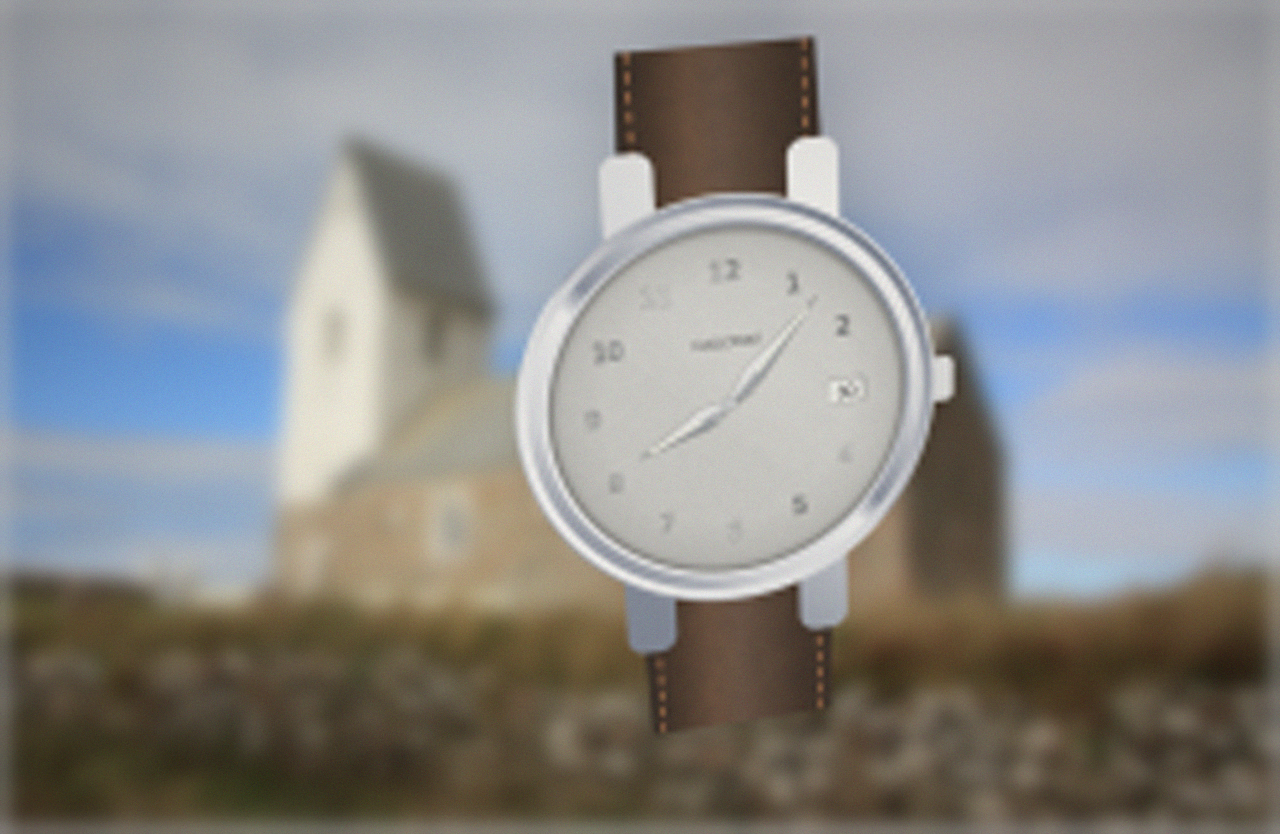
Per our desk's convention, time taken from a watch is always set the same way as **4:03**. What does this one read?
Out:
**8:07**
